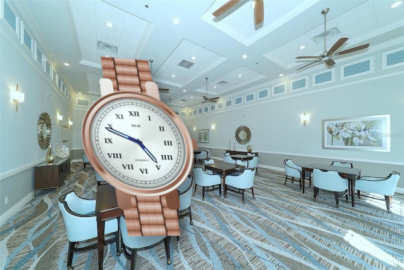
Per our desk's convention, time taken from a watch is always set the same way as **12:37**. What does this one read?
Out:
**4:49**
